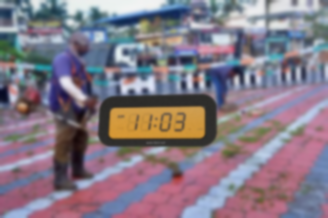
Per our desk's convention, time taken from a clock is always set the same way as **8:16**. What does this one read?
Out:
**11:03**
